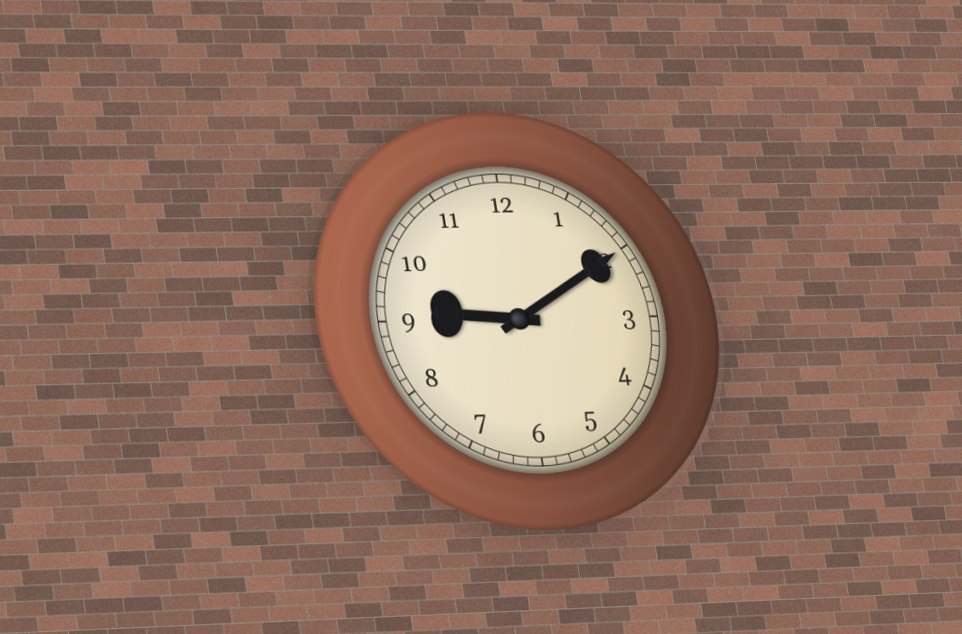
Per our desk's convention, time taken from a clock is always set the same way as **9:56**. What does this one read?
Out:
**9:10**
